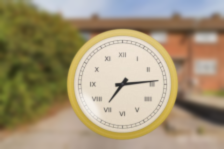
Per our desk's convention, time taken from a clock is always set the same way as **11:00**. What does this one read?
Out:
**7:14**
